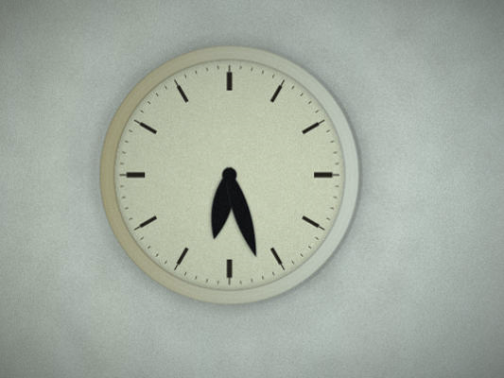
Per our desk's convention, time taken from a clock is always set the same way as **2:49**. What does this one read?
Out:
**6:27**
